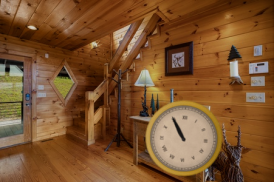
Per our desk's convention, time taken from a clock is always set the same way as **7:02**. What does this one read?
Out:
**10:55**
